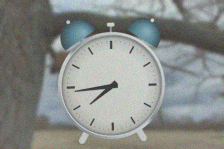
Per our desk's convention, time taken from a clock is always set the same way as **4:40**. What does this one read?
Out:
**7:44**
